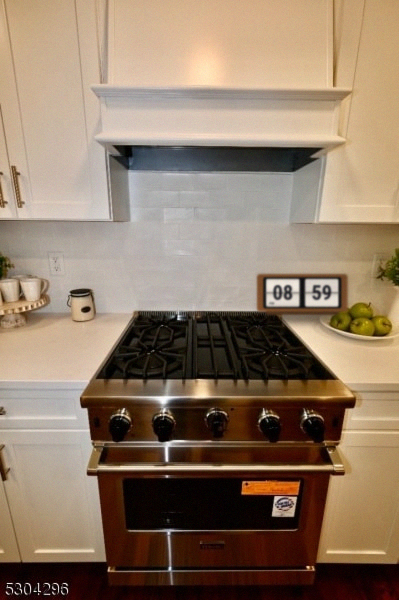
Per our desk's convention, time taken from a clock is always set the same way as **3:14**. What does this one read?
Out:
**8:59**
